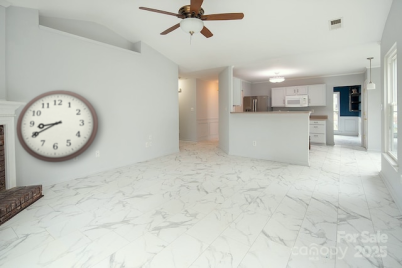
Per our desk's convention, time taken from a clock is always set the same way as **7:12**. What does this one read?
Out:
**8:40**
